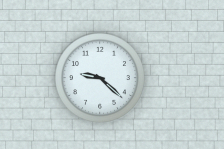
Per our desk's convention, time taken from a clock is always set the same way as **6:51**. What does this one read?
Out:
**9:22**
